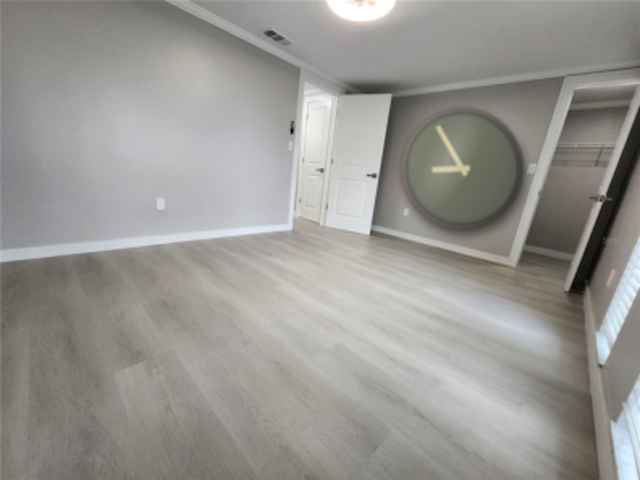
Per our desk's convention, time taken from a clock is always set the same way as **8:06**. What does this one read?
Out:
**8:55**
